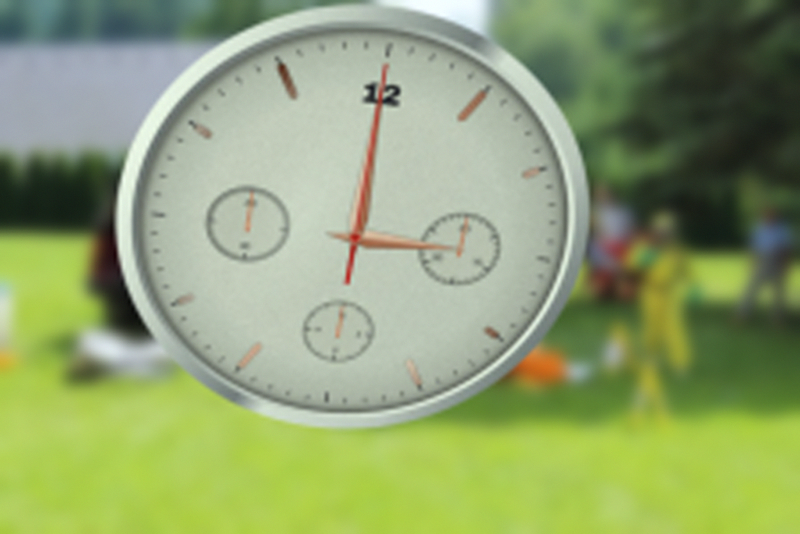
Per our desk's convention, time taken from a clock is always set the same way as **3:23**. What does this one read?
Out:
**3:00**
